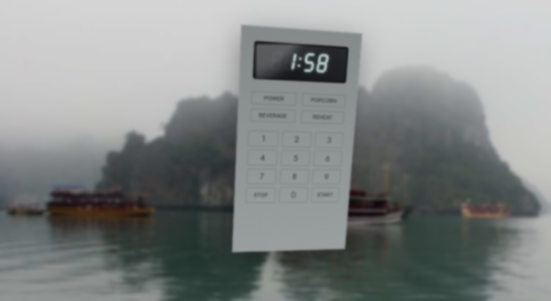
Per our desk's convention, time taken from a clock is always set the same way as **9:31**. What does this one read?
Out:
**1:58**
